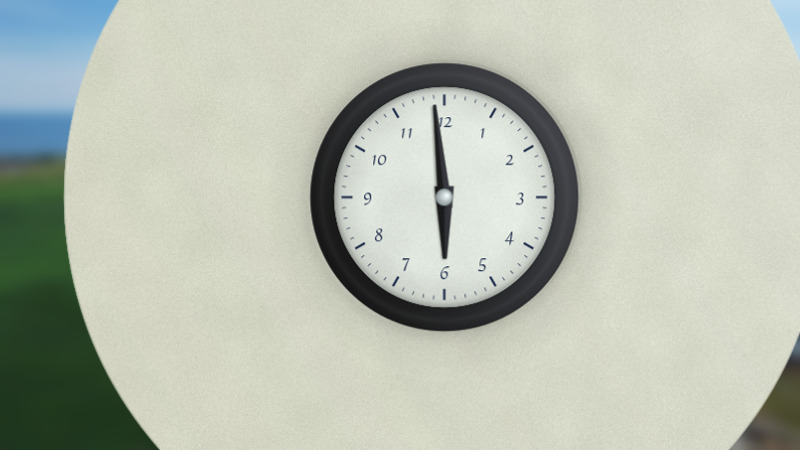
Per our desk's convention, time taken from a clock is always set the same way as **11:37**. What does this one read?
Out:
**5:59**
